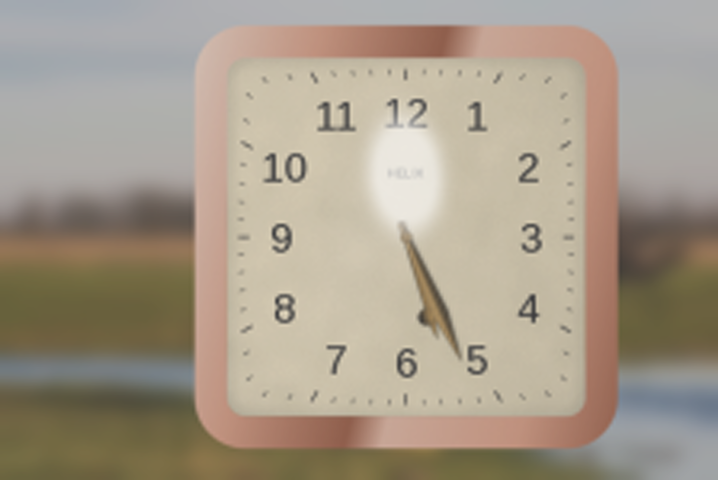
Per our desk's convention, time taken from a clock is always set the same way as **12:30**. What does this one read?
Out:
**5:26**
